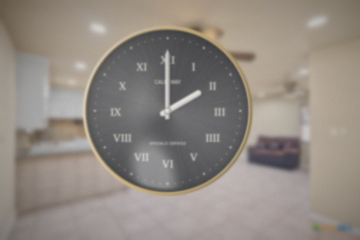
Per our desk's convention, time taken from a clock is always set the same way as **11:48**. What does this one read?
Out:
**2:00**
